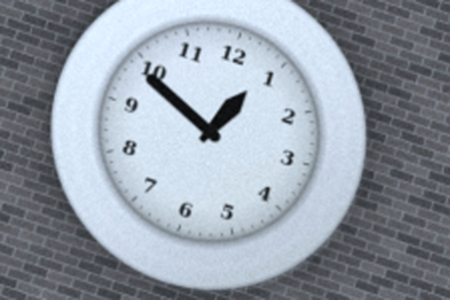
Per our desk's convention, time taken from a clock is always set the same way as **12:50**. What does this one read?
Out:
**12:49**
